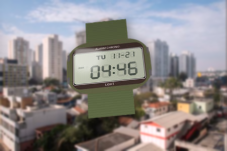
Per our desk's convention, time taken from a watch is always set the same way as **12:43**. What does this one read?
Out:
**4:46**
